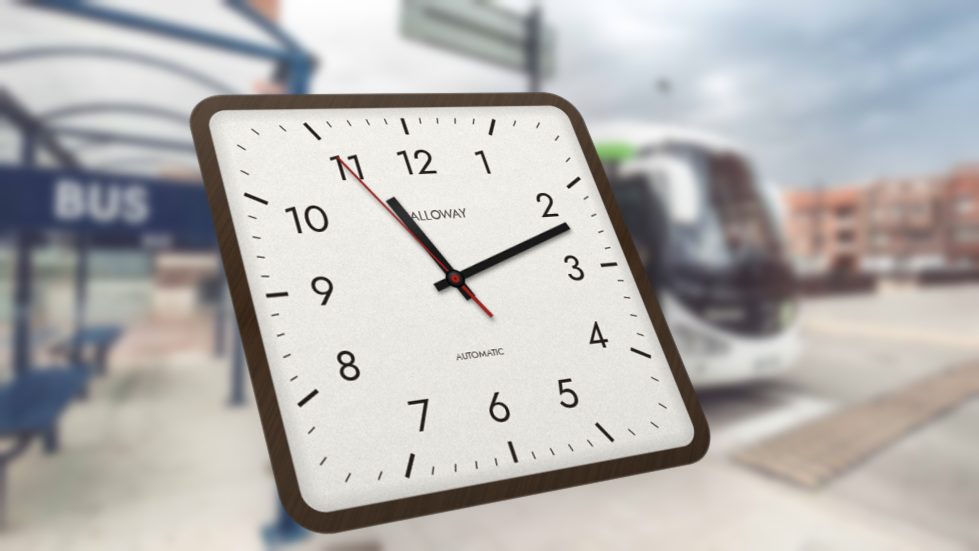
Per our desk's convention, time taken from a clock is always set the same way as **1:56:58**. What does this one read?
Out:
**11:11:55**
